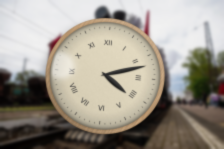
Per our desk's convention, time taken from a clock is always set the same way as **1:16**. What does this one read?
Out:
**4:12**
